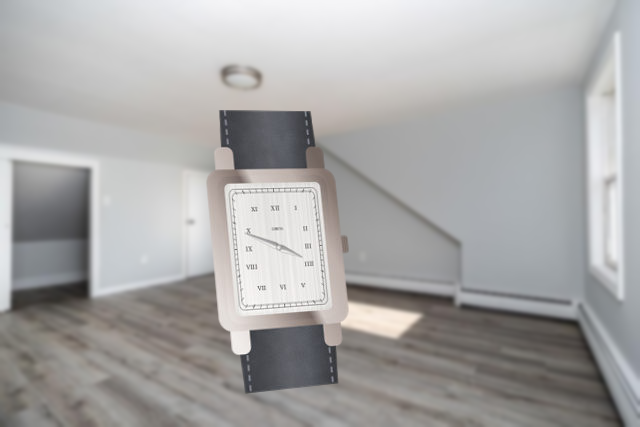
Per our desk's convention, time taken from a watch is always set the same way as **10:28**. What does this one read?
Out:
**3:49**
